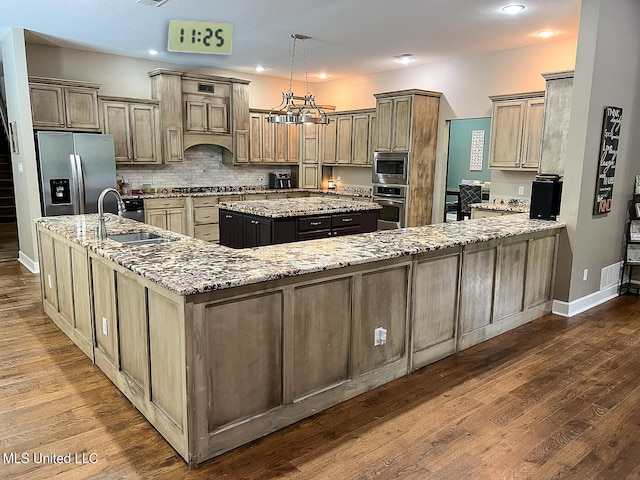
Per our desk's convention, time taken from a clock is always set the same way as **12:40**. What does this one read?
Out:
**11:25**
